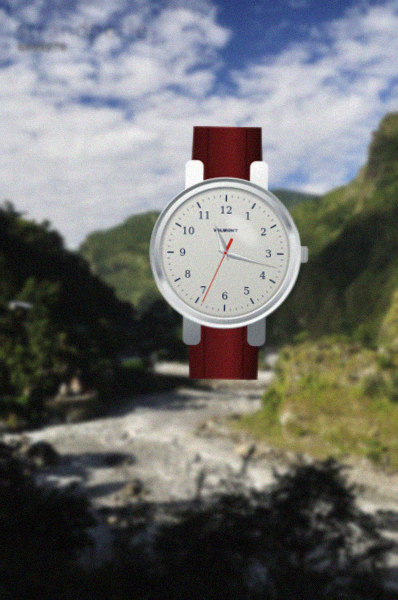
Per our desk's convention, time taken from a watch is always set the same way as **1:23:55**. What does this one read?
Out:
**11:17:34**
